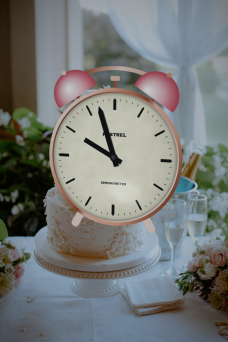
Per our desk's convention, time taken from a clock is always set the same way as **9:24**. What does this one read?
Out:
**9:57**
